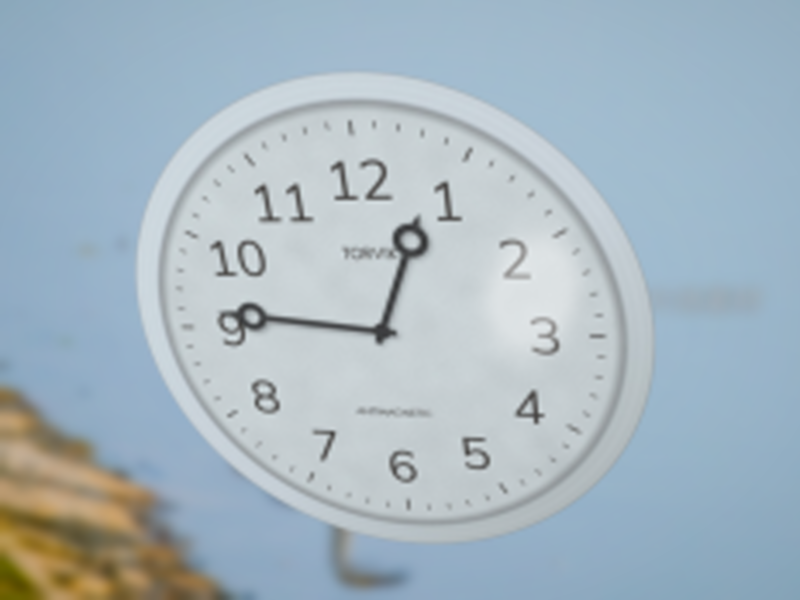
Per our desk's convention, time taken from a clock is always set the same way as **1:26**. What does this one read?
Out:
**12:46**
